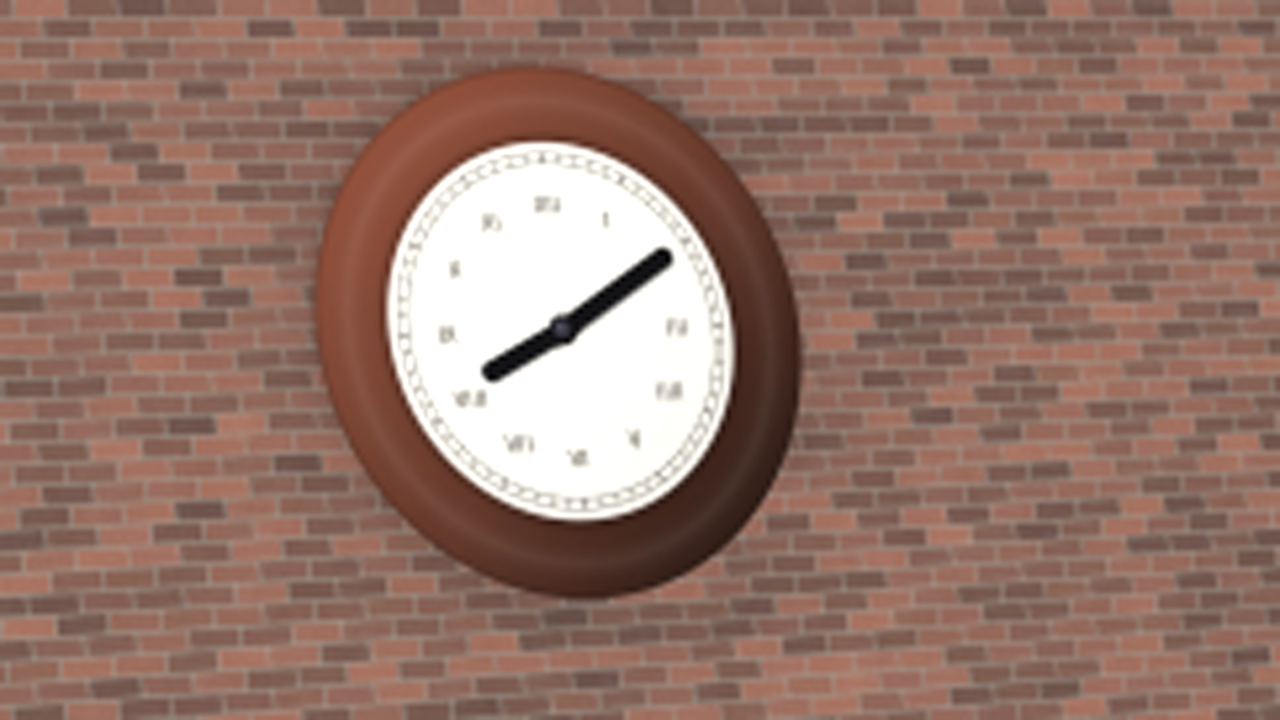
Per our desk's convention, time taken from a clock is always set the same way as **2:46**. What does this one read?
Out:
**8:10**
